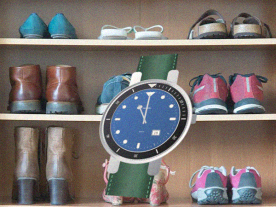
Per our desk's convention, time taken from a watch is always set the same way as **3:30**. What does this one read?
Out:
**11:00**
